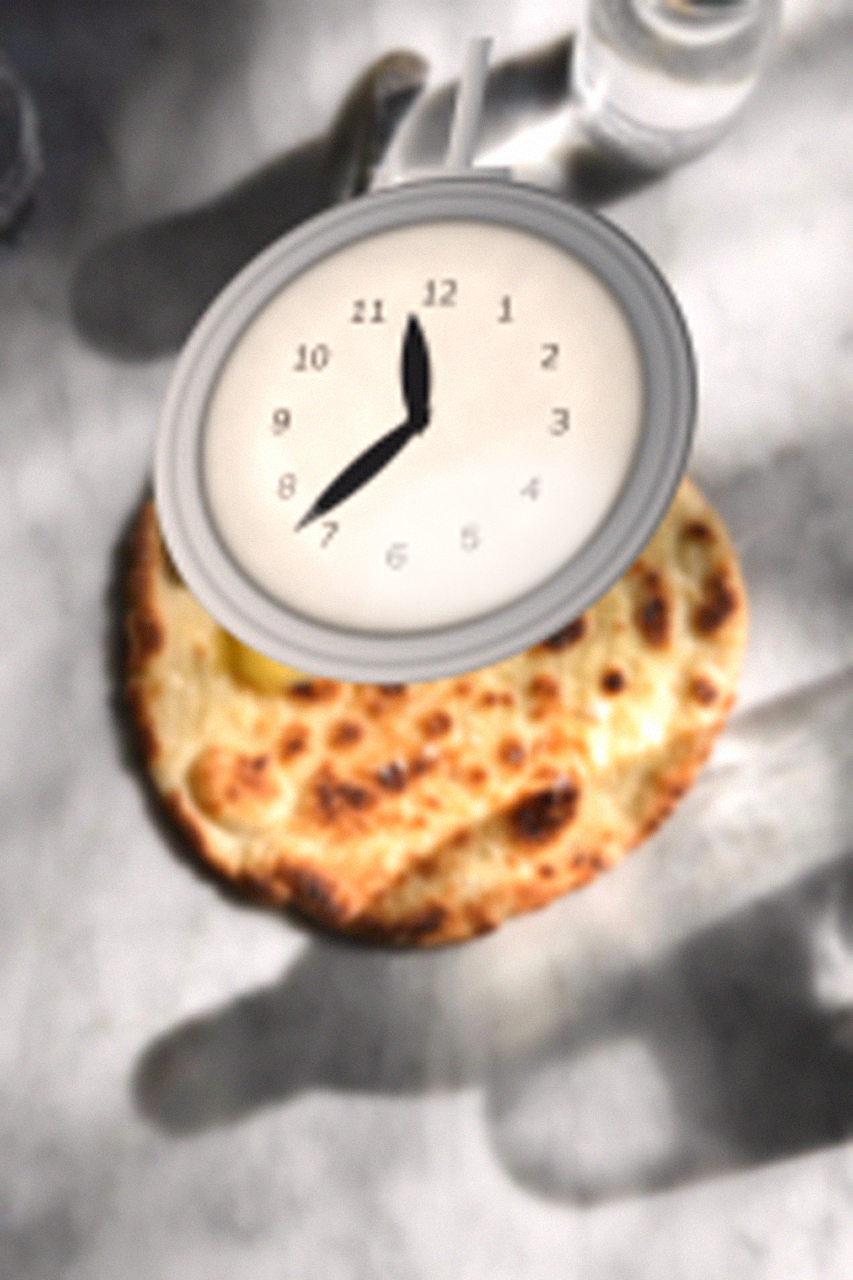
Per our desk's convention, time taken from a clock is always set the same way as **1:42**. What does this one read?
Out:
**11:37**
